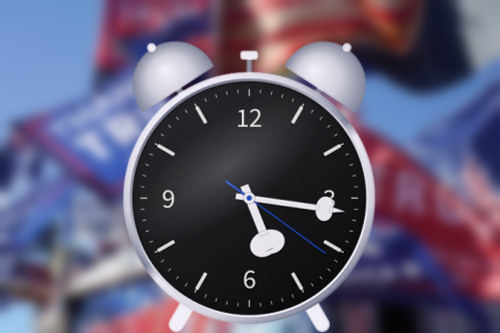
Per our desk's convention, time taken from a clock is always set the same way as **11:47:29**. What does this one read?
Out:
**5:16:21**
